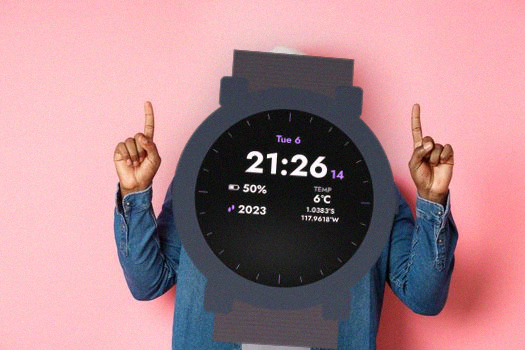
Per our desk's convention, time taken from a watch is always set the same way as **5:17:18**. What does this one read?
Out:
**21:26:14**
